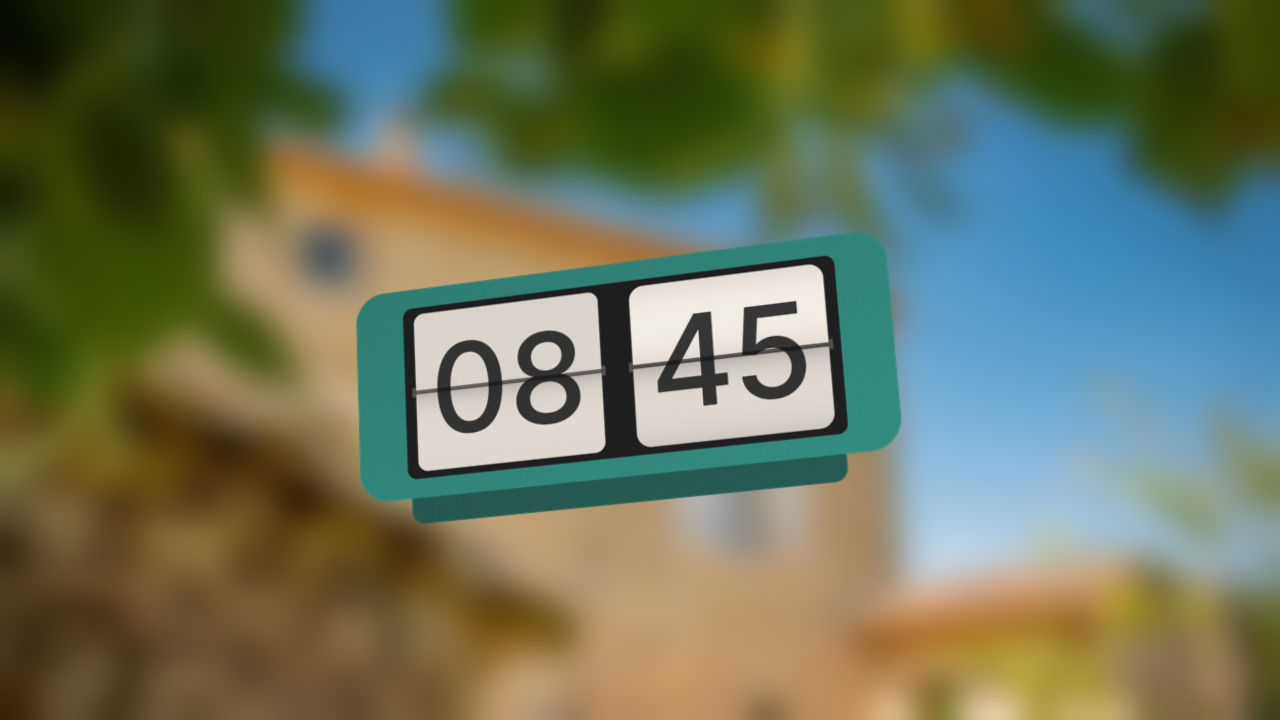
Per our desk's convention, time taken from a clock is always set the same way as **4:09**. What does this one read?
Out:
**8:45**
